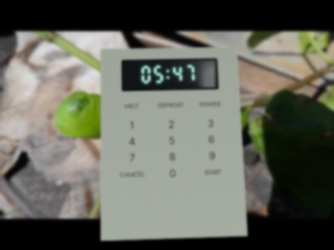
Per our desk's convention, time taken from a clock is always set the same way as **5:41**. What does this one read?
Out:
**5:47**
